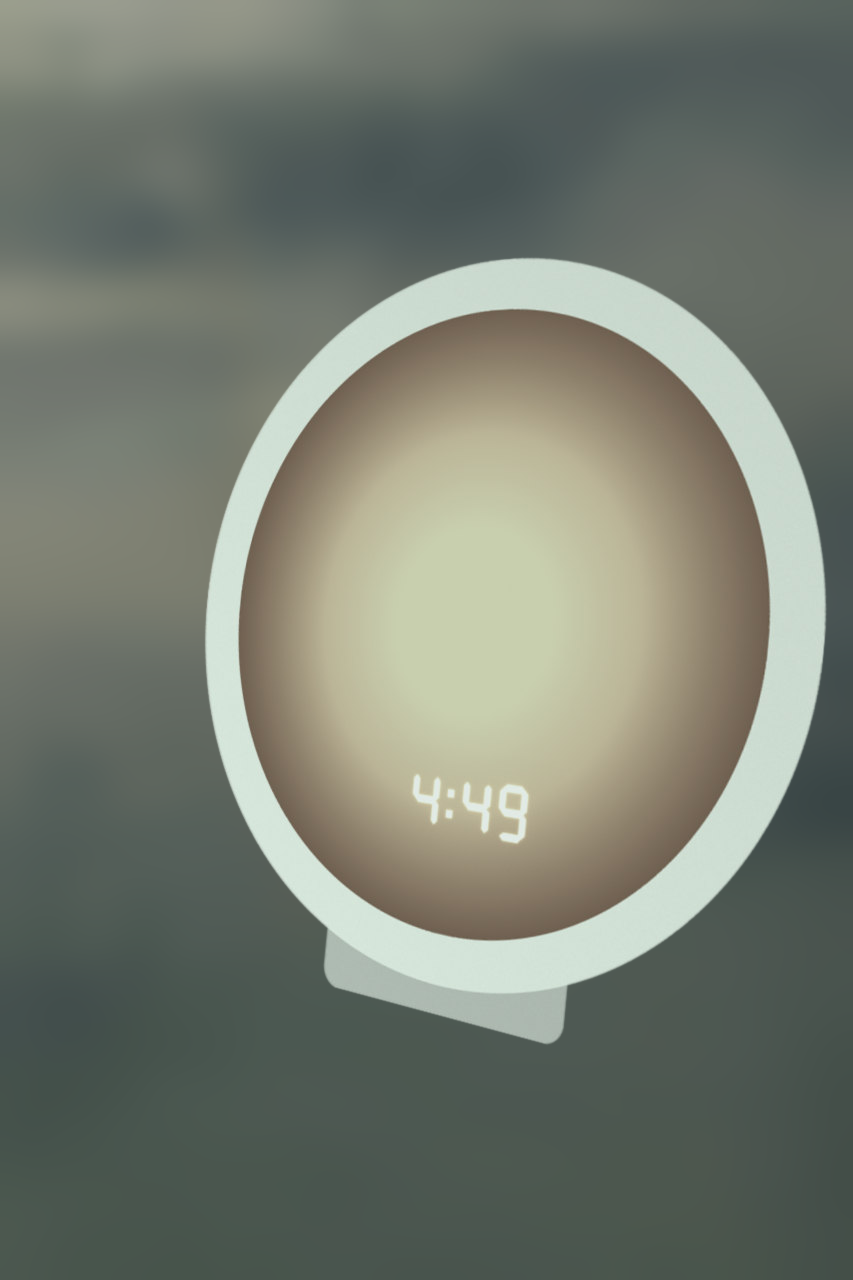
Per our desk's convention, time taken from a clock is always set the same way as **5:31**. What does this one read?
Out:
**4:49**
